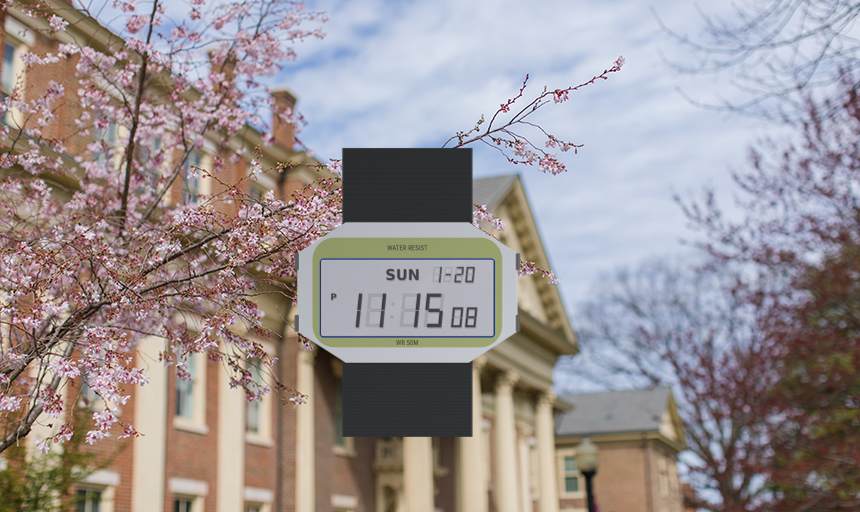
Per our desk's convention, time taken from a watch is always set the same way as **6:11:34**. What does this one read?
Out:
**11:15:08**
